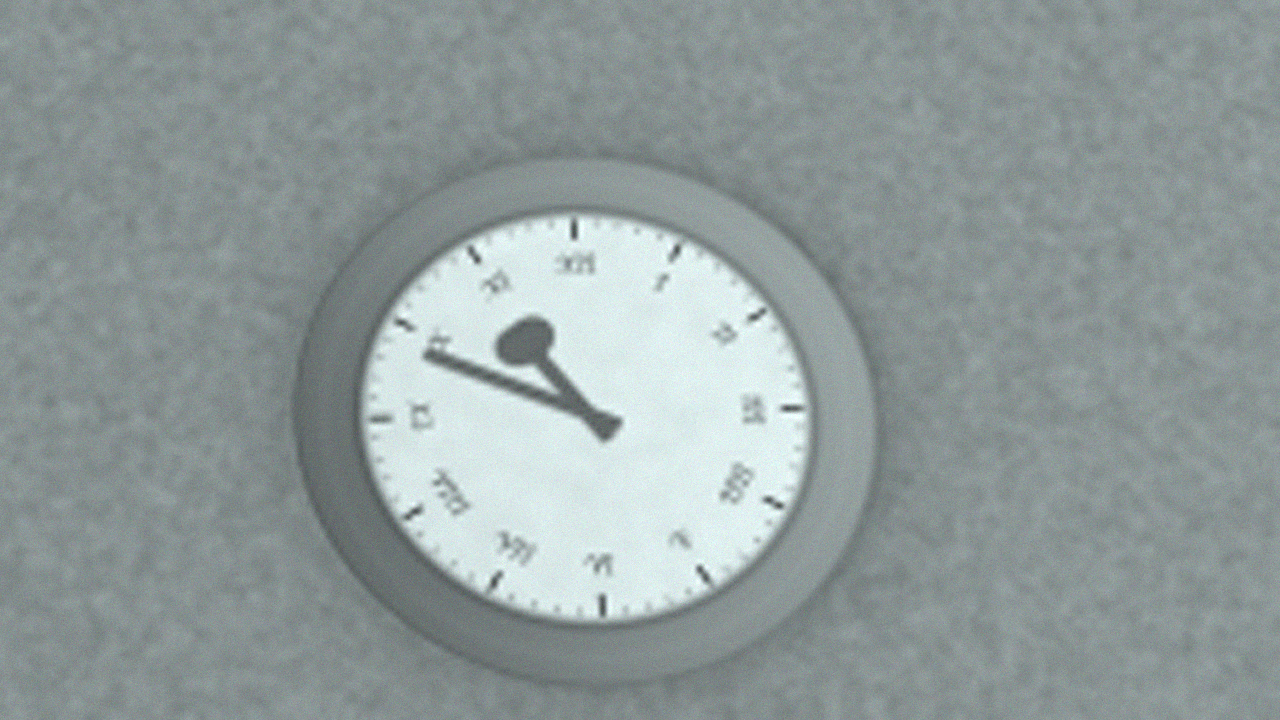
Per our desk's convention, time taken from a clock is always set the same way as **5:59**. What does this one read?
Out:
**10:49**
